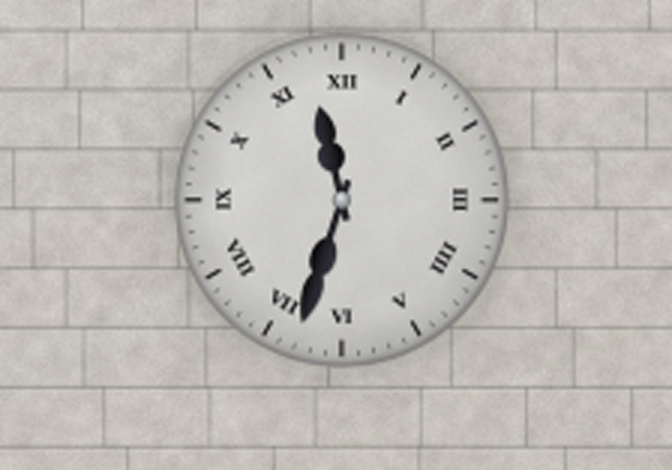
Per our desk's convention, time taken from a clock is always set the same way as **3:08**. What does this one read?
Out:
**11:33**
